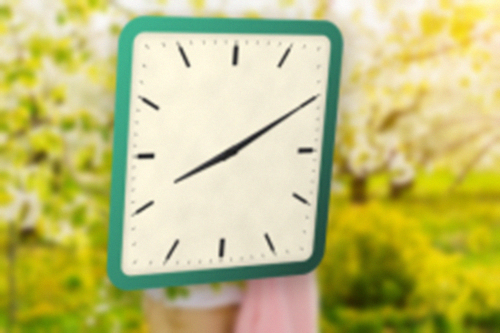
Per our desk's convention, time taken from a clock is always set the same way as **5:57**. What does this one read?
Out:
**8:10**
